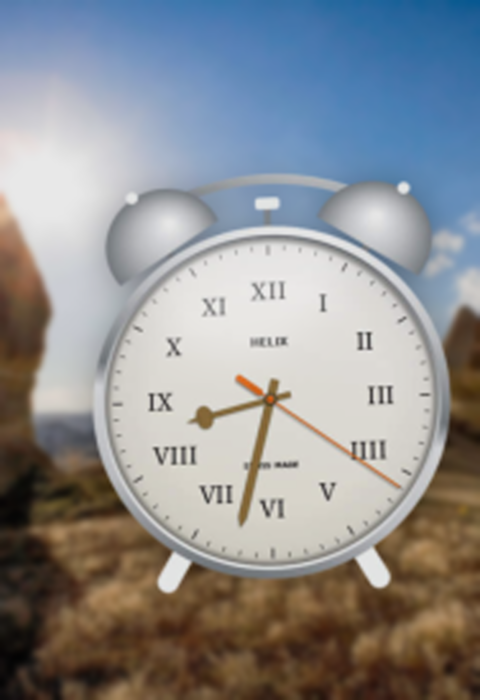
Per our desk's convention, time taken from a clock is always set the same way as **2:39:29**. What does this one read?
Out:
**8:32:21**
